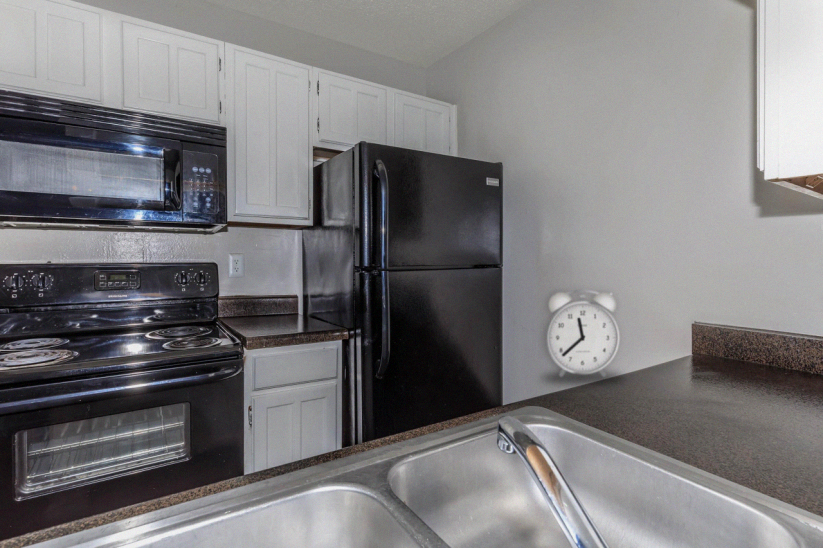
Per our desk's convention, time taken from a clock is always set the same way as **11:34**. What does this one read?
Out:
**11:38**
